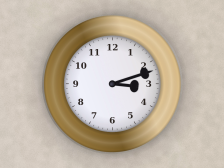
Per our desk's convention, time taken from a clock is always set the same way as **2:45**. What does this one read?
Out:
**3:12**
